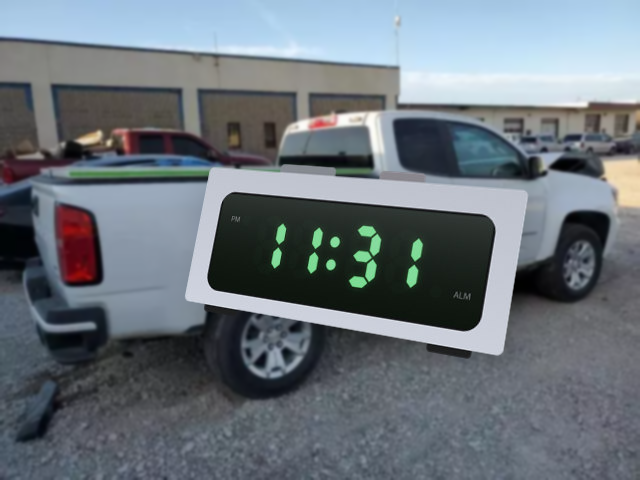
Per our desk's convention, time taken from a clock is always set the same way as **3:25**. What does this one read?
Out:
**11:31**
